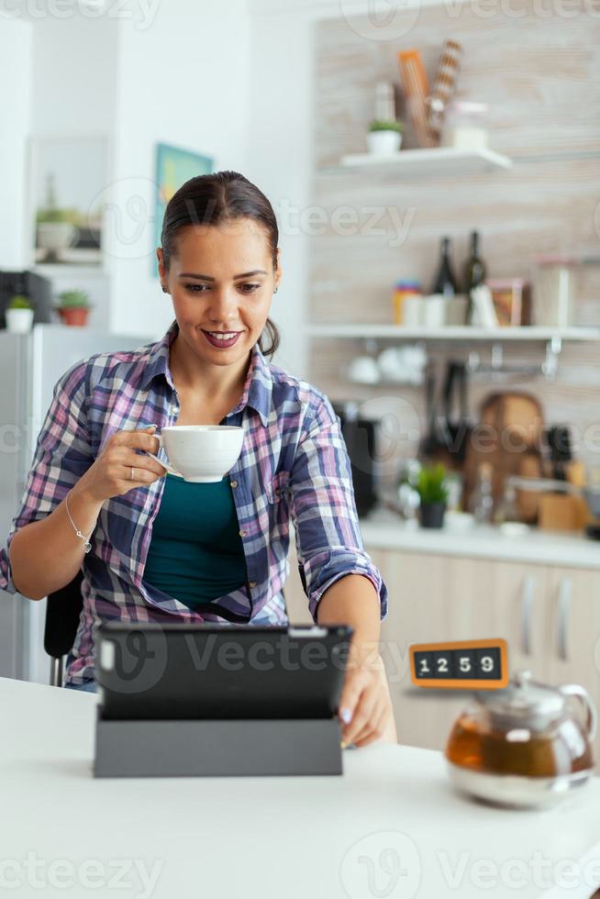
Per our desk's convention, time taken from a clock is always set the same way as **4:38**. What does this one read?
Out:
**12:59**
